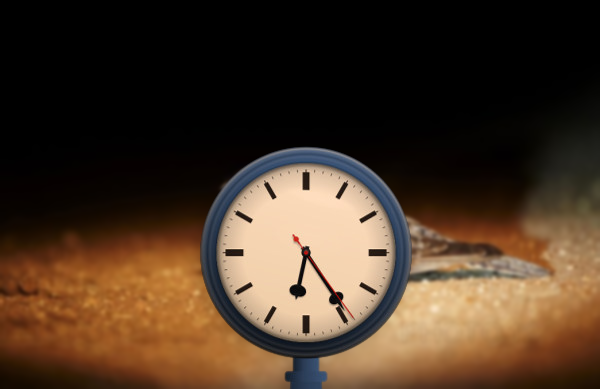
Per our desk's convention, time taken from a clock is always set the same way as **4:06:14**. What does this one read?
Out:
**6:24:24**
